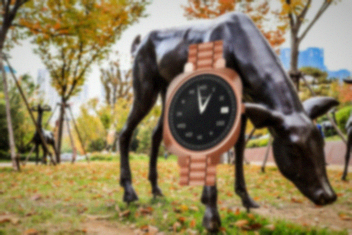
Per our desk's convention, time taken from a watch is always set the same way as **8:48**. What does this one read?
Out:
**12:58**
